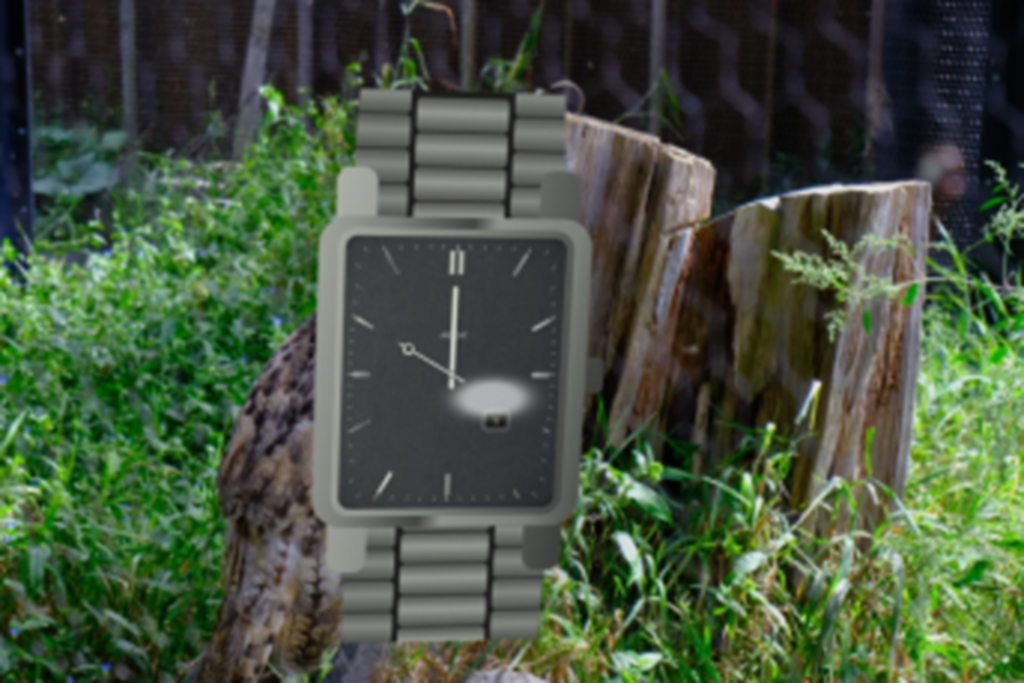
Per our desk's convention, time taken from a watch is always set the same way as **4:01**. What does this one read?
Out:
**10:00**
